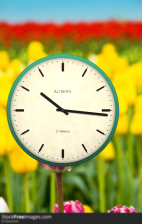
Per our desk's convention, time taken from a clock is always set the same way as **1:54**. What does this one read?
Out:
**10:16**
